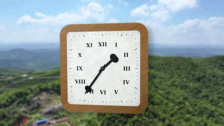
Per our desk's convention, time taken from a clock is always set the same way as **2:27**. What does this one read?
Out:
**1:36**
